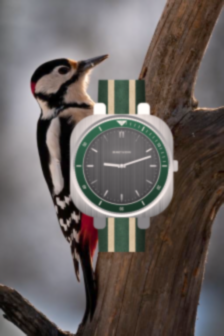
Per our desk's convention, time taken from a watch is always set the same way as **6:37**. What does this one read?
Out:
**9:12**
